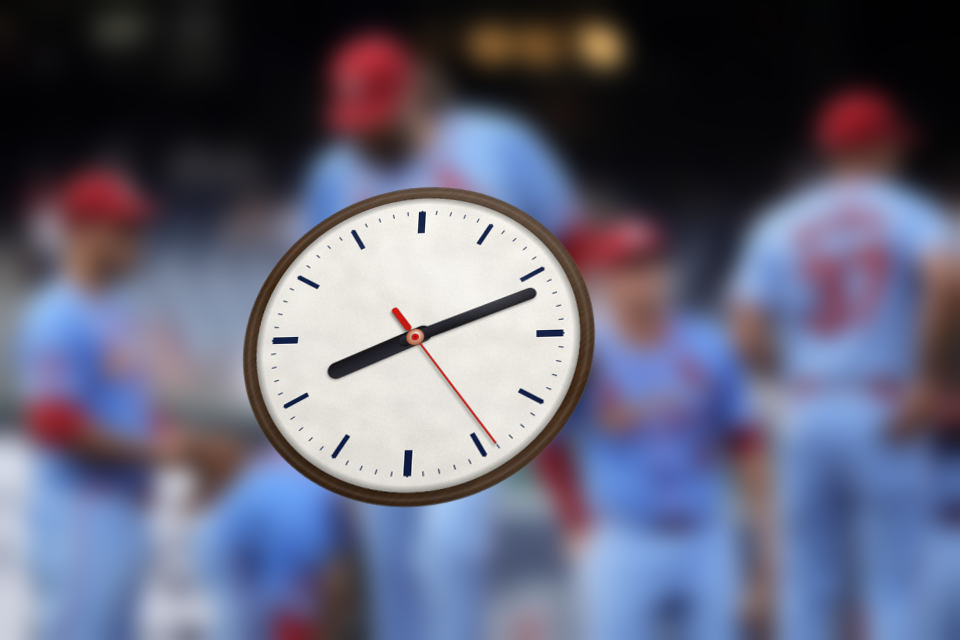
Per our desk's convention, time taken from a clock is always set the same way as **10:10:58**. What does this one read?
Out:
**8:11:24**
